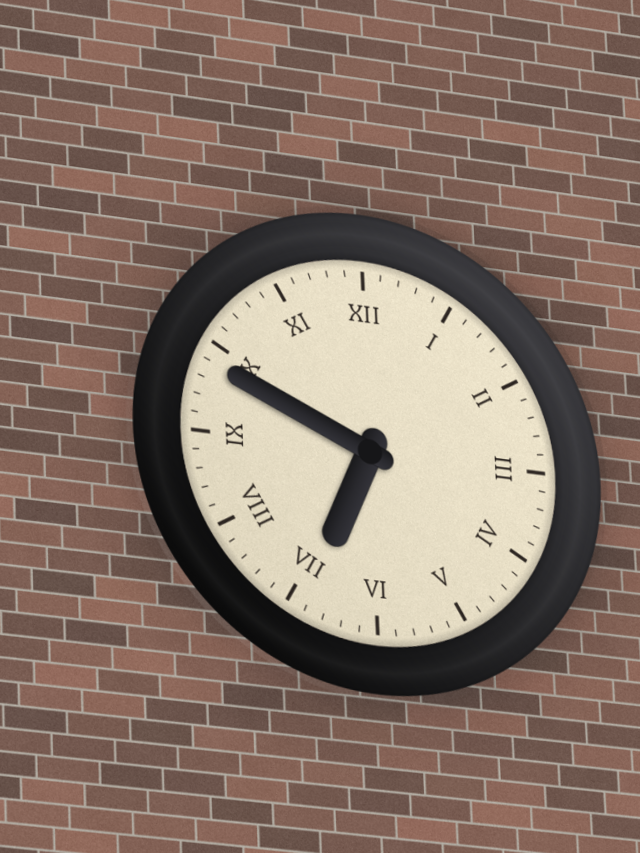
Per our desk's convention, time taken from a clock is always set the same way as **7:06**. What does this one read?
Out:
**6:49**
